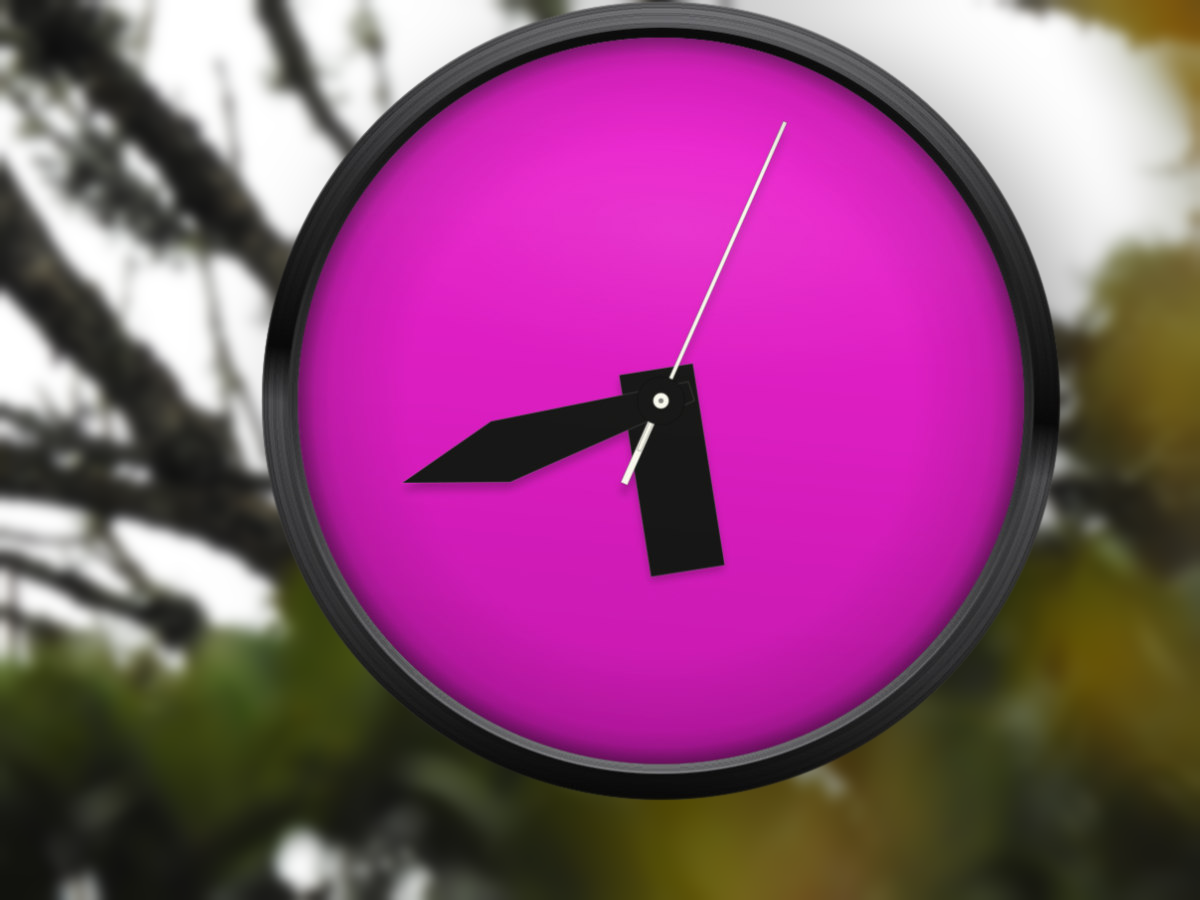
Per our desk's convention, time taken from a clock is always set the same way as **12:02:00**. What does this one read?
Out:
**5:42:04**
